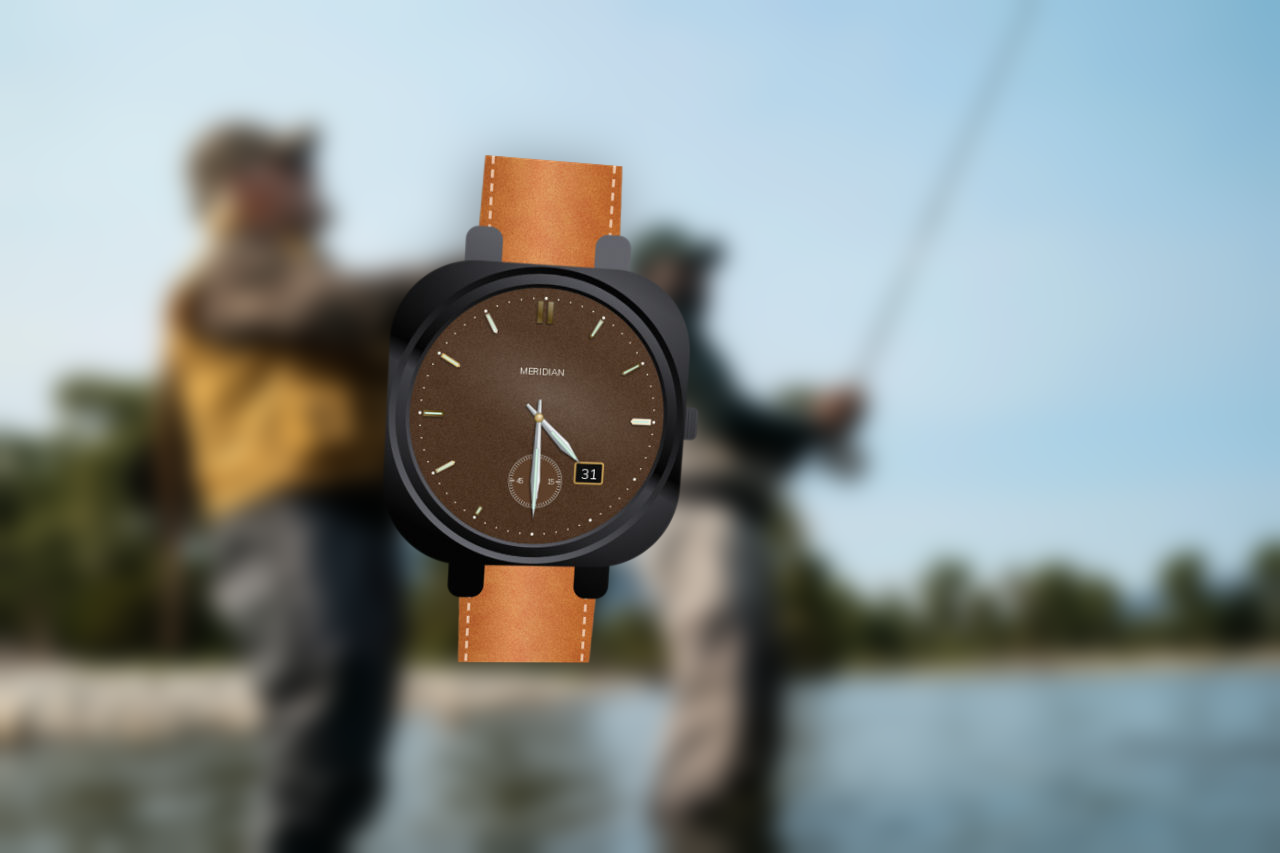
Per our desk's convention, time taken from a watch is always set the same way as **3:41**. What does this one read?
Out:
**4:30**
